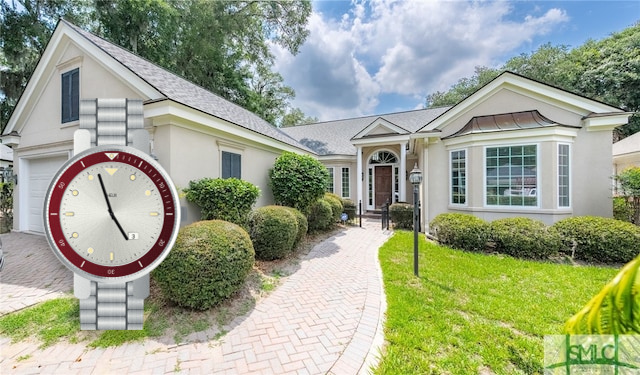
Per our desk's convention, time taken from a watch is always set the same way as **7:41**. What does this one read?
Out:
**4:57**
